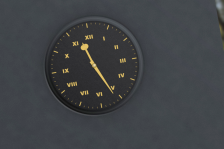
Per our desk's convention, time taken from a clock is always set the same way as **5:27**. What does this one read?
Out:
**11:26**
